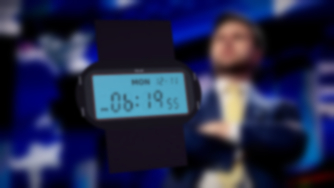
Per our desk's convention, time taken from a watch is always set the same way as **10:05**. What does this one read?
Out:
**6:19**
